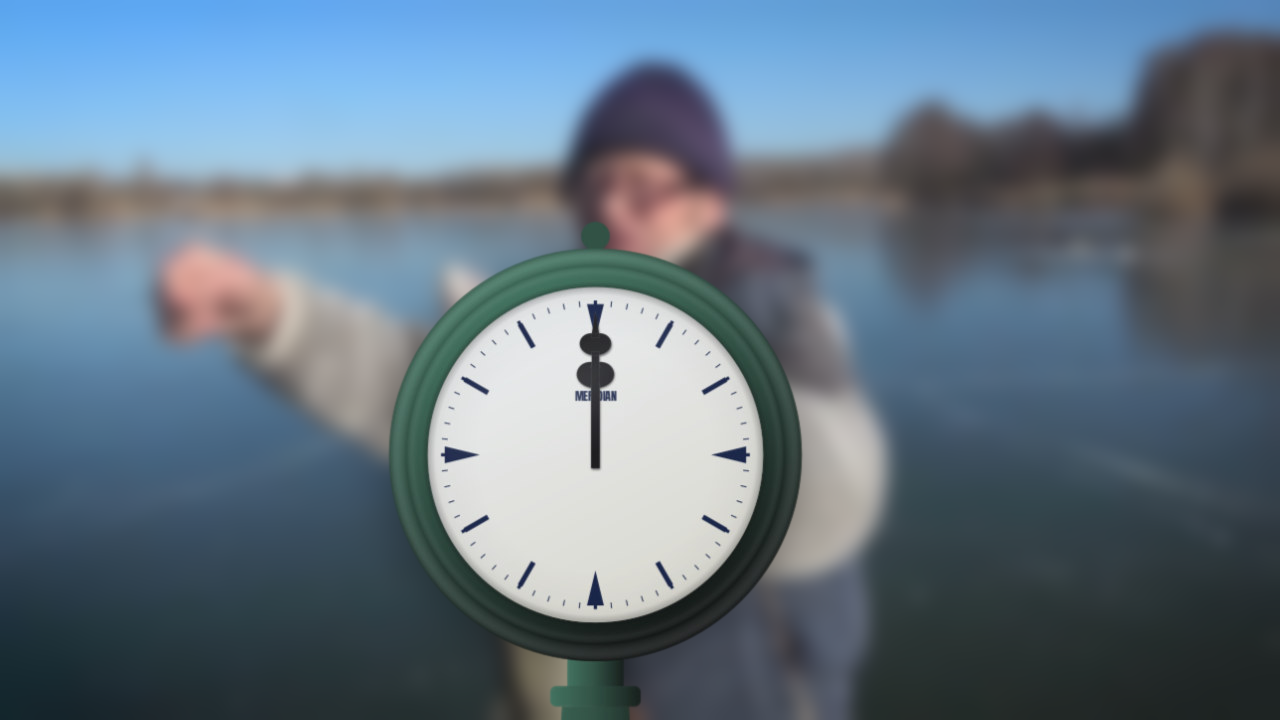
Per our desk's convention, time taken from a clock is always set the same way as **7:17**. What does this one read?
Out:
**12:00**
